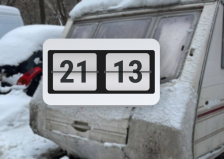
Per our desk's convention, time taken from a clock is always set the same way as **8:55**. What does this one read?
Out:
**21:13**
